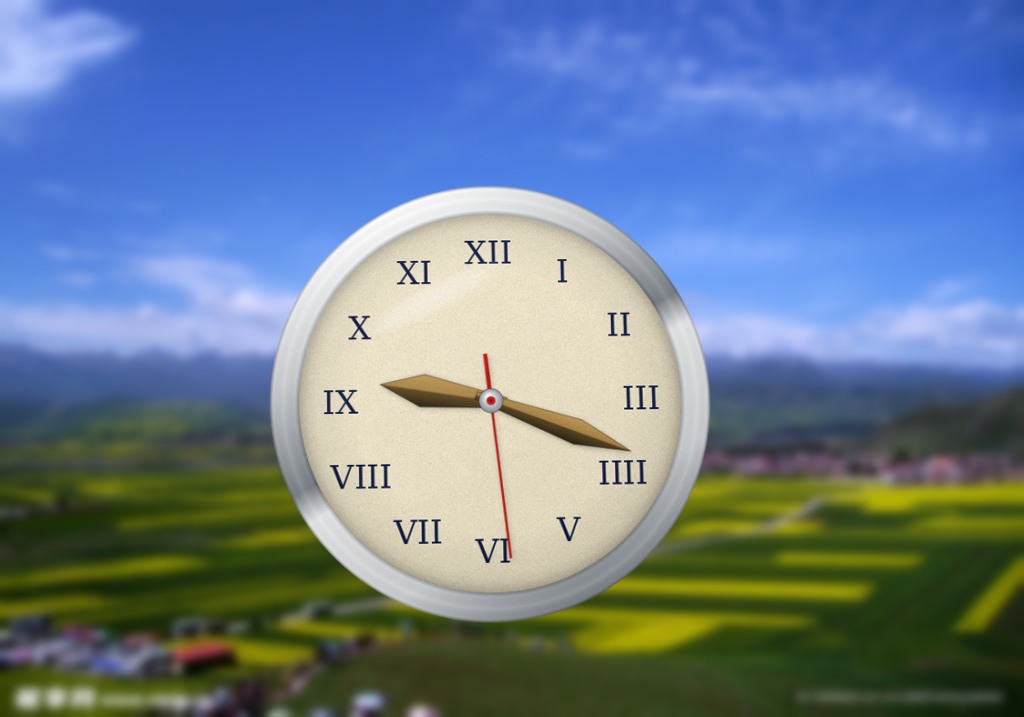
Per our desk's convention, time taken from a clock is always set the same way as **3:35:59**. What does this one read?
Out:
**9:18:29**
